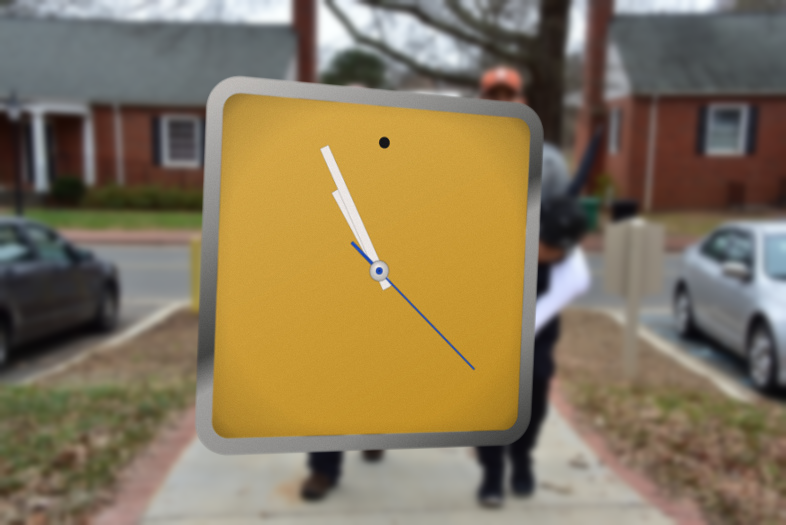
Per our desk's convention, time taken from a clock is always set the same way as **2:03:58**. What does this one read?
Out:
**10:55:22**
